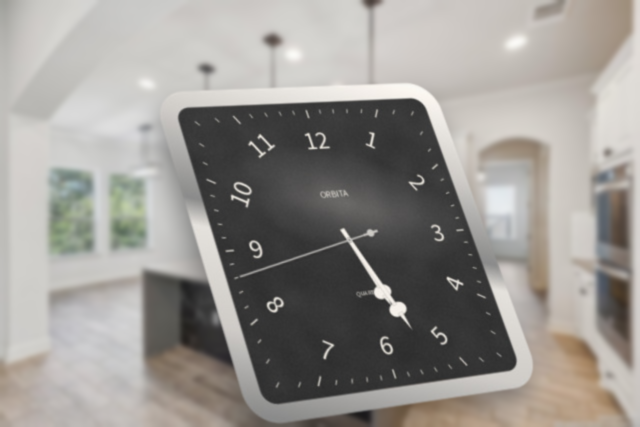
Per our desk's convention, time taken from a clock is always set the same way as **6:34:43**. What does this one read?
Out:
**5:26:43**
